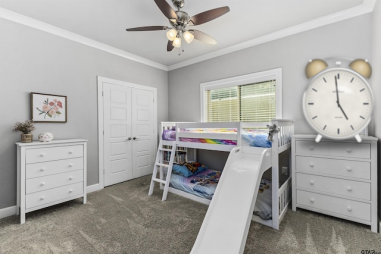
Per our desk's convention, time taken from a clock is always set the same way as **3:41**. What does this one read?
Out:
**4:59**
